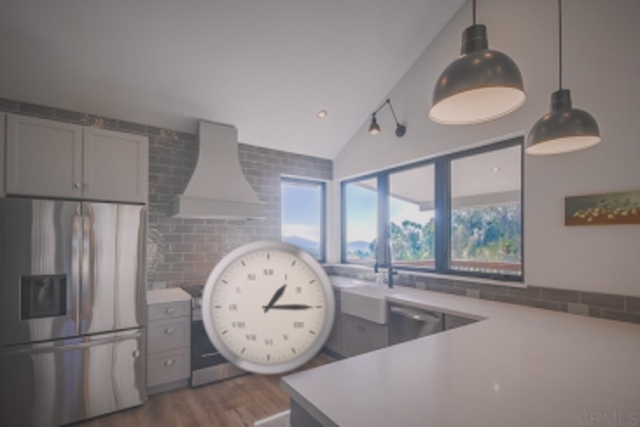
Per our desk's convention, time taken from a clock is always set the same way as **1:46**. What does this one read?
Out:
**1:15**
